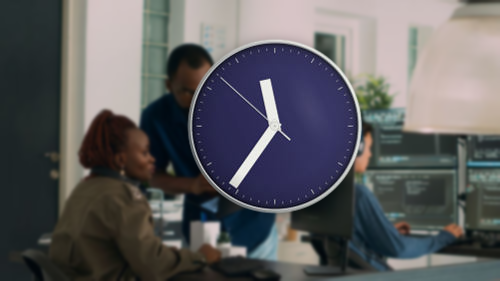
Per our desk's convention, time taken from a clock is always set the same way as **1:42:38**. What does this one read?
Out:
**11:35:52**
